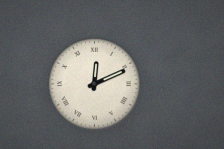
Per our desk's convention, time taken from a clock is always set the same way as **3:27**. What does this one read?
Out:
**12:11**
